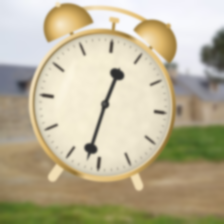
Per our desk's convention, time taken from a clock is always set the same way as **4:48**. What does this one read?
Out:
**12:32**
